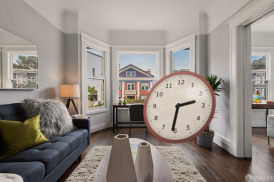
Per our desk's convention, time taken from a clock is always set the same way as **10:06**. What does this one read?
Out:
**2:31**
